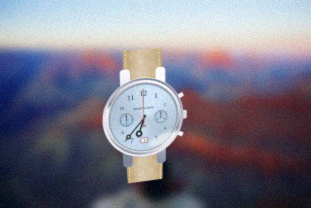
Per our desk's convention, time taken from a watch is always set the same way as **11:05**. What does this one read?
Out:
**6:37**
